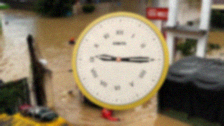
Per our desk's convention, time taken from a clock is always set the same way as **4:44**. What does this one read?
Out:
**9:15**
